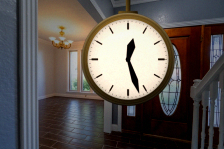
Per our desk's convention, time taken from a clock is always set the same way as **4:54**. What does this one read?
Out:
**12:27**
